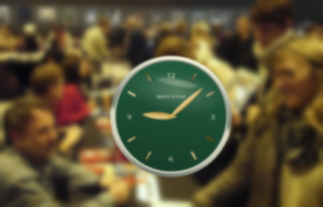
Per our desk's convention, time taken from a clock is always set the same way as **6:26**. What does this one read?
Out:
**9:08**
